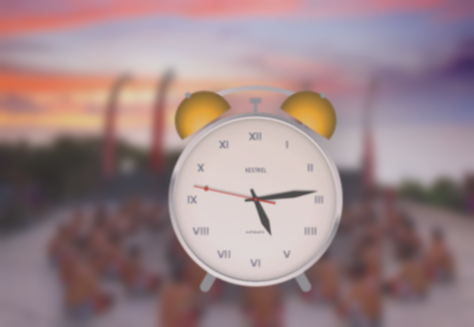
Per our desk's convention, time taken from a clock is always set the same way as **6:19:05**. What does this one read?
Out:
**5:13:47**
